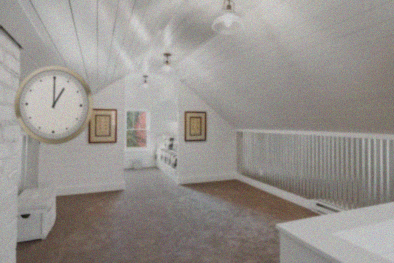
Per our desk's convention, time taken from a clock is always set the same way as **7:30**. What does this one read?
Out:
**1:00**
